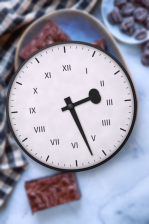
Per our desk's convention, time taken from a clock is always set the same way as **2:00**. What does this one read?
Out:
**2:27**
